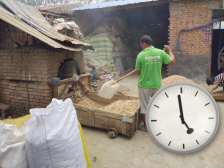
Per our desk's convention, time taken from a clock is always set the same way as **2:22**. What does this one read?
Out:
**4:59**
